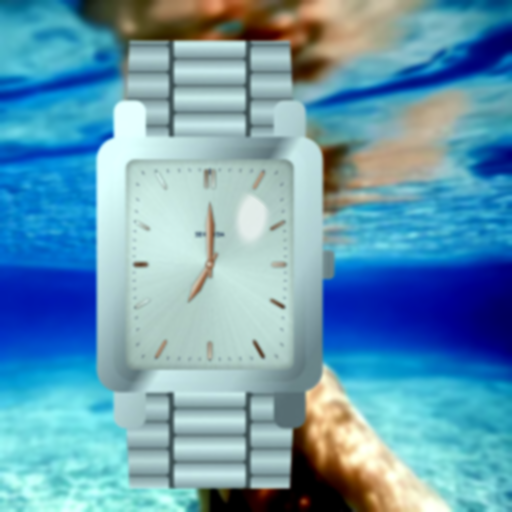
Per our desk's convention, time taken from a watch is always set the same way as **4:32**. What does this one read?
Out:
**7:00**
